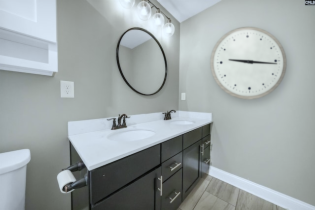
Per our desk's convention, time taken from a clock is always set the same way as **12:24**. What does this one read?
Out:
**9:16**
